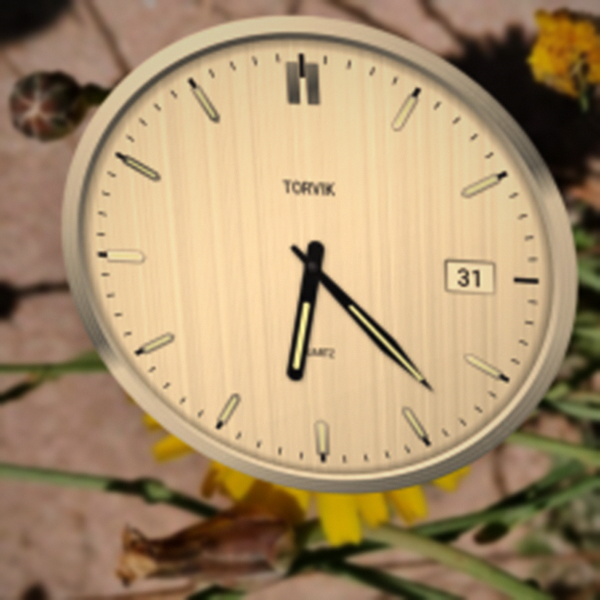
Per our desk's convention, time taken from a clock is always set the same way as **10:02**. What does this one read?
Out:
**6:23**
